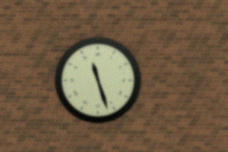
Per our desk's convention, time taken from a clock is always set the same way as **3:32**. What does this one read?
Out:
**11:27**
